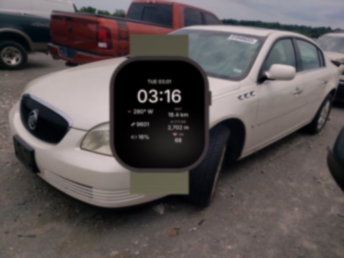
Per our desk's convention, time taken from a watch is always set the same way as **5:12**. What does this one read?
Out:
**3:16**
